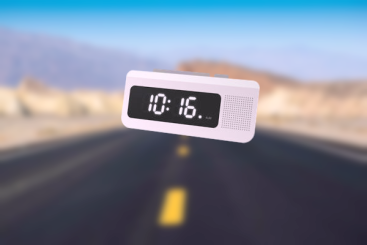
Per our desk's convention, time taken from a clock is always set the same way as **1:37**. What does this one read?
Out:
**10:16**
